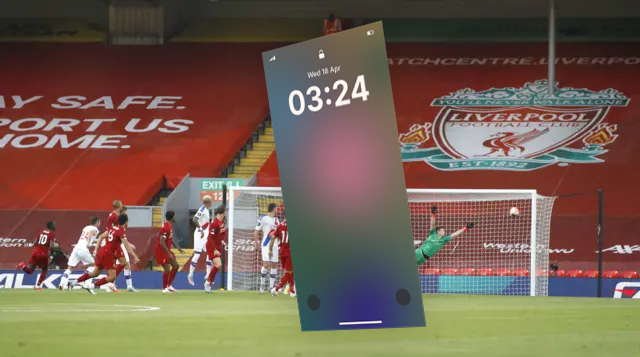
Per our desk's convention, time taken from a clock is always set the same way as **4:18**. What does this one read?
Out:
**3:24**
